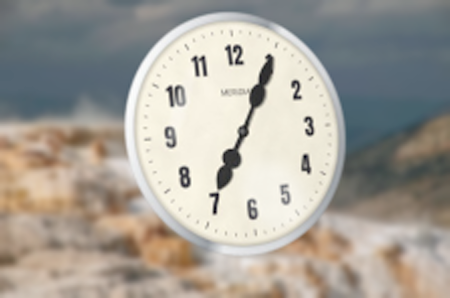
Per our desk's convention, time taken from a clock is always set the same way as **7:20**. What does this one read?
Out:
**7:05**
